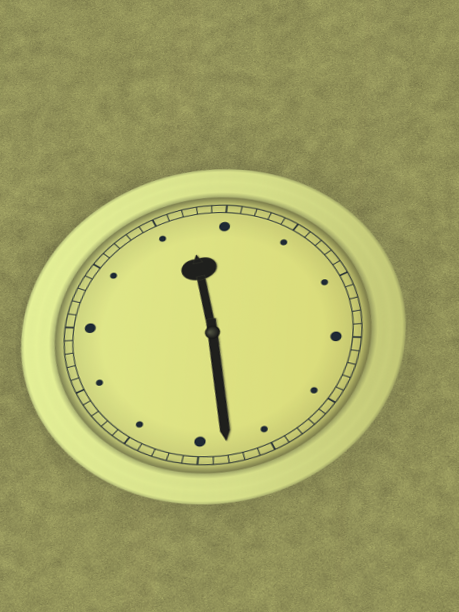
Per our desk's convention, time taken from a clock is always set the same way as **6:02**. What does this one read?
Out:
**11:28**
